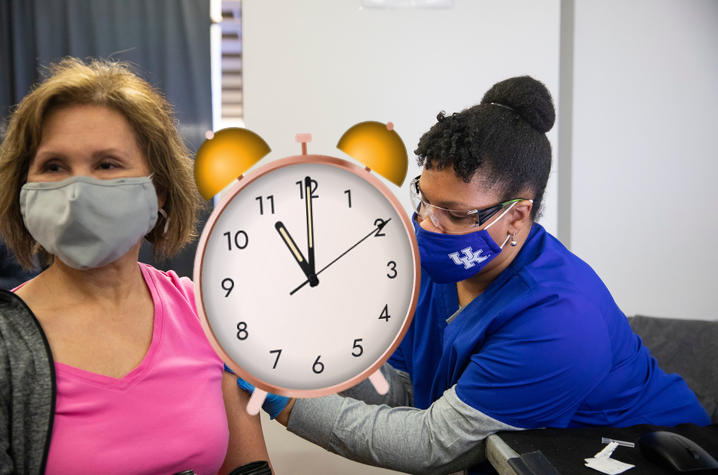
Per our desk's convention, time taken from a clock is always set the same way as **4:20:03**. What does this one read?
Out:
**11:00:10**
